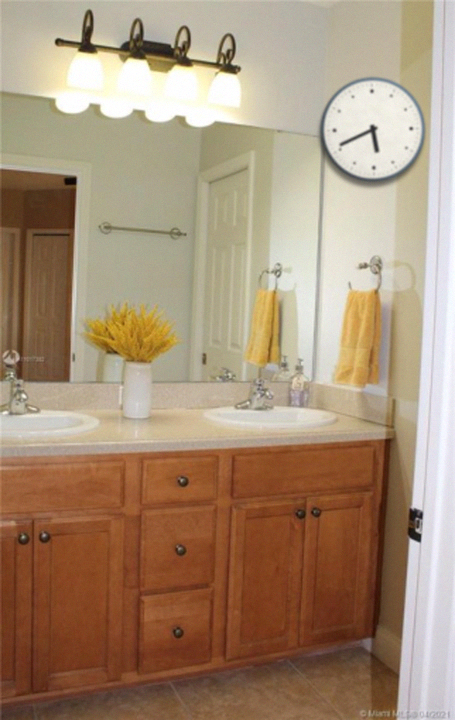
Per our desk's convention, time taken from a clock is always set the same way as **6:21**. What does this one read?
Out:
**5:41**
